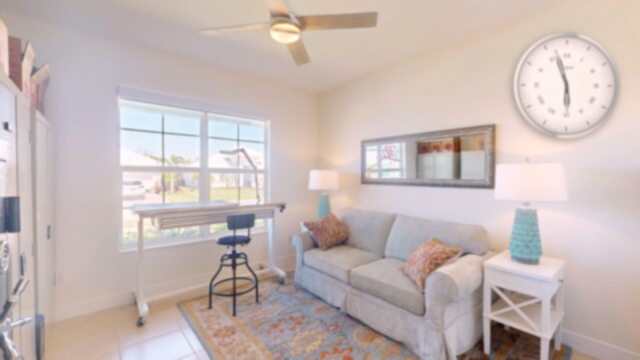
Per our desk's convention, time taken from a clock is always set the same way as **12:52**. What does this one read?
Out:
**5:57**
